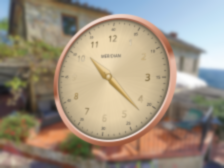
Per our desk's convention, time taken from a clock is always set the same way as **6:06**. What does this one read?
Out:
**10:22**
